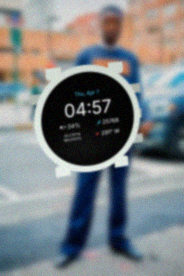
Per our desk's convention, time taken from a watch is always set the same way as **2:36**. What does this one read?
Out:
**4:57**
